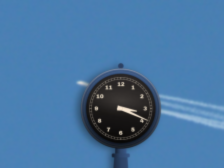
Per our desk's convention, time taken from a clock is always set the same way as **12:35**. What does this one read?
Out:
**3:19**
